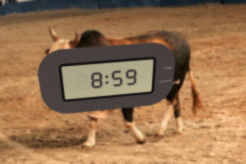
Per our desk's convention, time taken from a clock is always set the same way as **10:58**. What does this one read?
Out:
**8:59**
